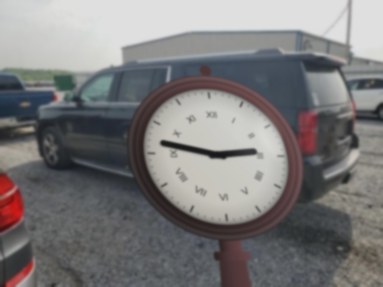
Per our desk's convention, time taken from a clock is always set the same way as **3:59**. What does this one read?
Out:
**2:47**
